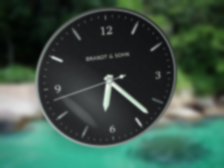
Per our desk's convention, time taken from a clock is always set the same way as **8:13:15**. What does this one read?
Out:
**6:22:43**
